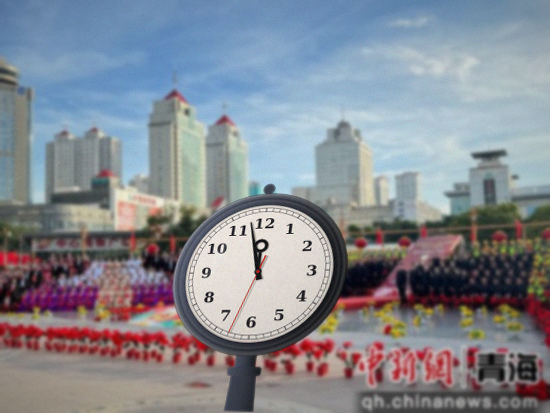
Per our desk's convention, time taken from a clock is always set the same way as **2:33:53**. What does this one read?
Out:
**11:57:33**
